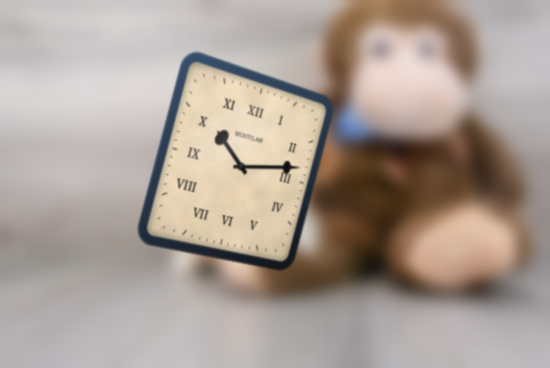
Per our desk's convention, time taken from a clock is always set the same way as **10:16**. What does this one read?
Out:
**10:13**
